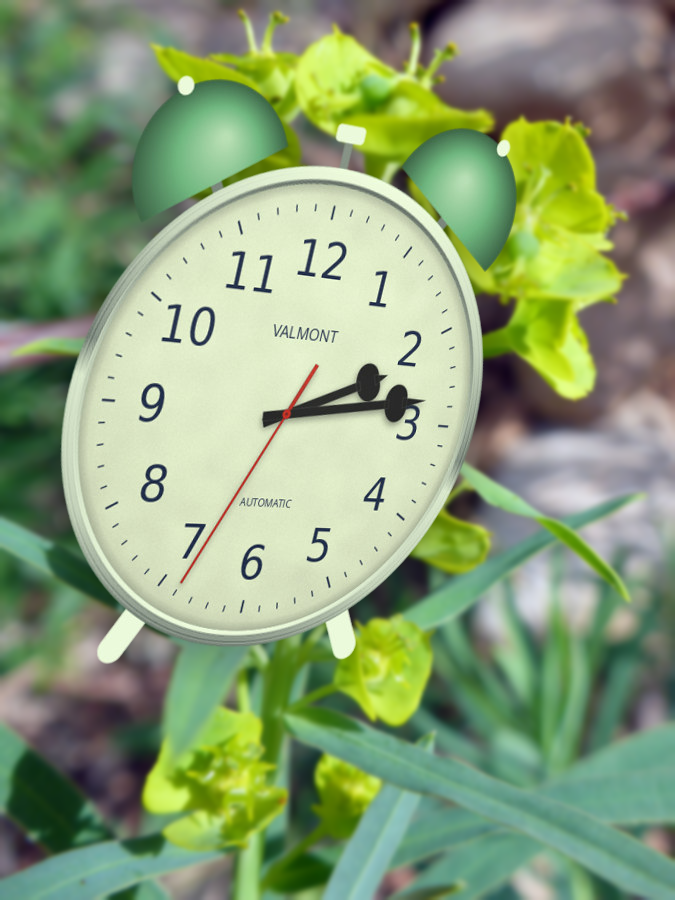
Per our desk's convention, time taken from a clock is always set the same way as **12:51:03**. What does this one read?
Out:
**2:13:34**
